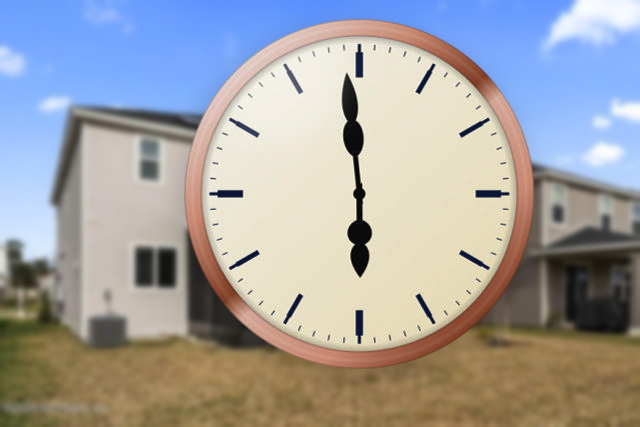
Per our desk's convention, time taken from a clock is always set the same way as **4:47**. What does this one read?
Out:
**5:59**
